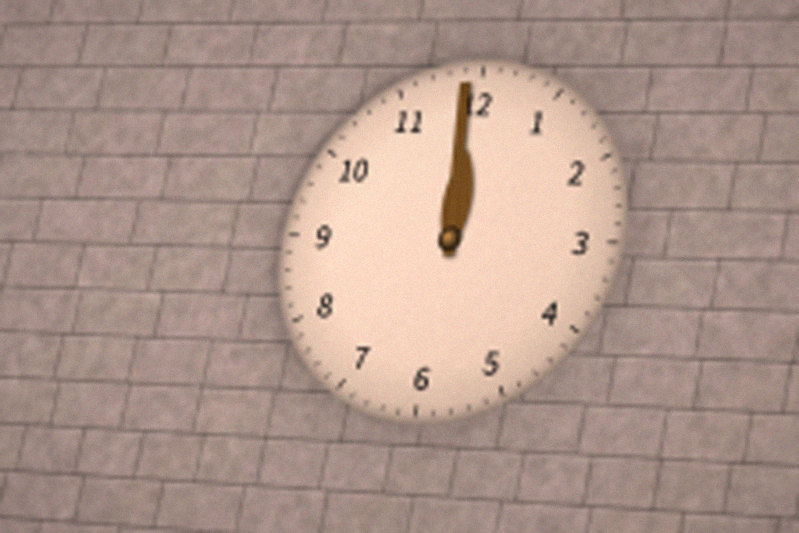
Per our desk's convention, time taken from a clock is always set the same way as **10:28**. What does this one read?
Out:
**11:59**
